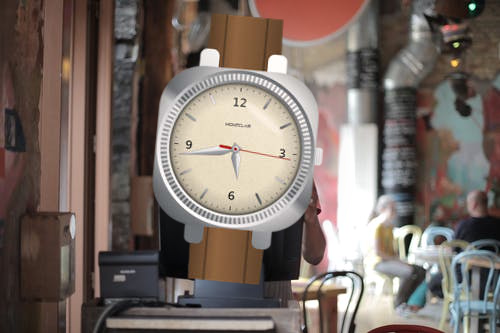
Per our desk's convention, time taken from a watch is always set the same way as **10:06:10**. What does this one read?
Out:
**5:43:16**
